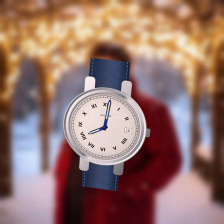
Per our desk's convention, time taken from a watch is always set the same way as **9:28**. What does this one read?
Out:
**8:01**
